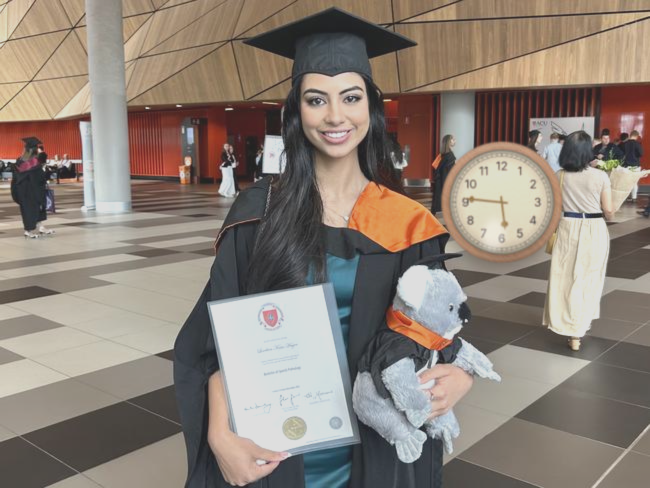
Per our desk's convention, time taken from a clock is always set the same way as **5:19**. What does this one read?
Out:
**5:46**
